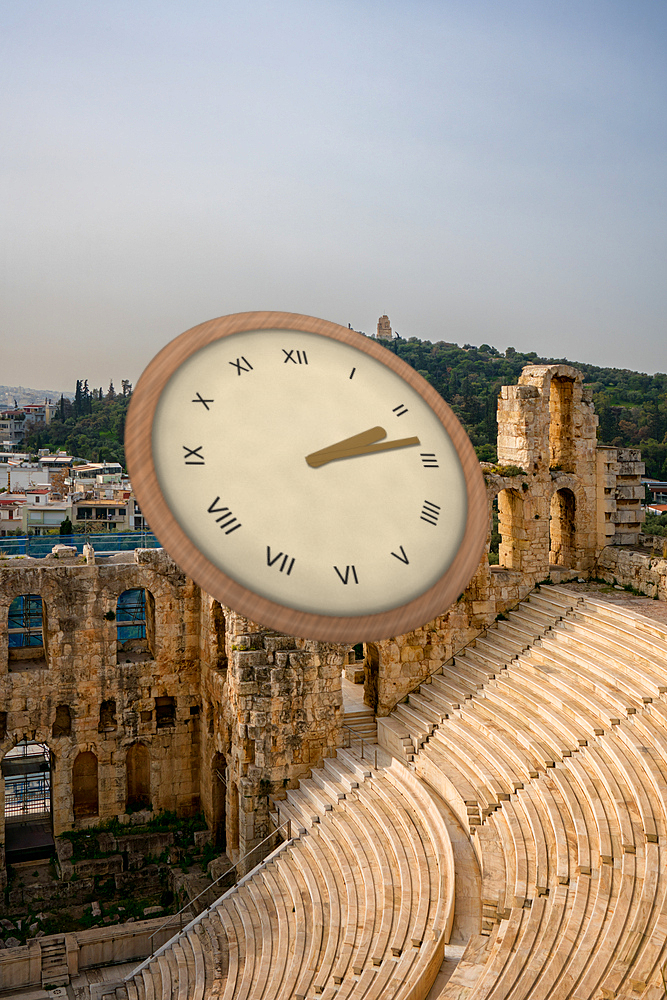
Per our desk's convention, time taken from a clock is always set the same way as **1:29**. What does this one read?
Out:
**2:13**
